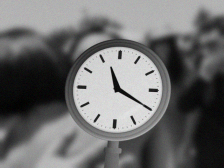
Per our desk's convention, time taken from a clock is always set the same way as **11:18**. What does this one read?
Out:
**11:20**
